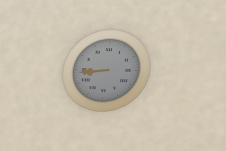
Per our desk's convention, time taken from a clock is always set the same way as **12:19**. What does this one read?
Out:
**8:44**
